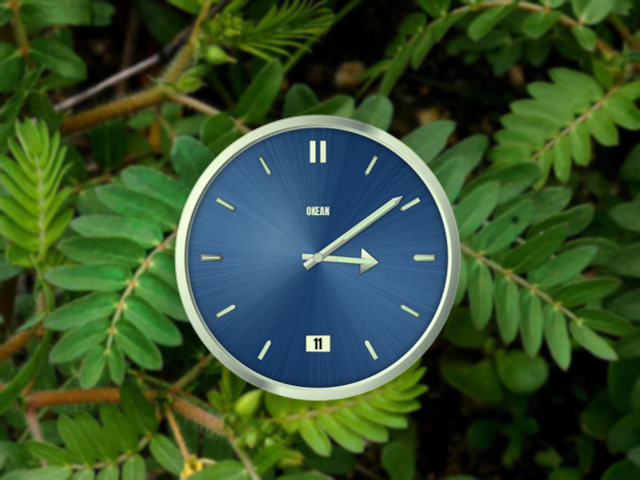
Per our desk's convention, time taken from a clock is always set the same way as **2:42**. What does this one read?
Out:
**3:09**
